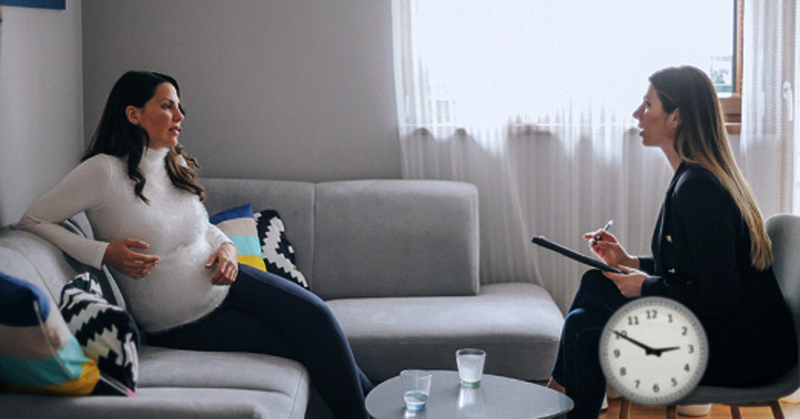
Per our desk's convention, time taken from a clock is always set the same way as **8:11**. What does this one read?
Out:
**2:50**
